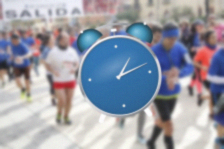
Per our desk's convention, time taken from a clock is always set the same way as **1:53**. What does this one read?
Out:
**1:12**
